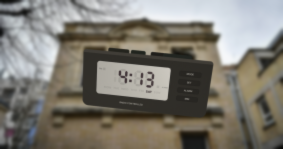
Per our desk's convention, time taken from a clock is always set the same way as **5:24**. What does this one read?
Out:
**4:13**
